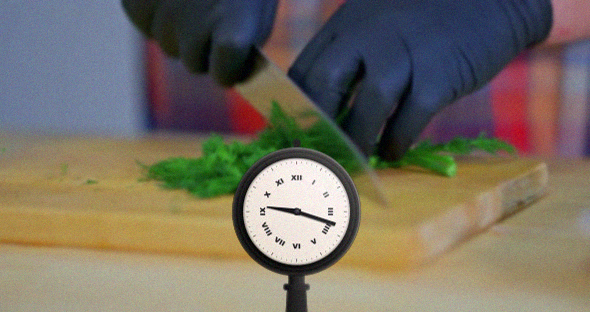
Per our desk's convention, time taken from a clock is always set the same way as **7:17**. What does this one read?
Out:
**9:18**
